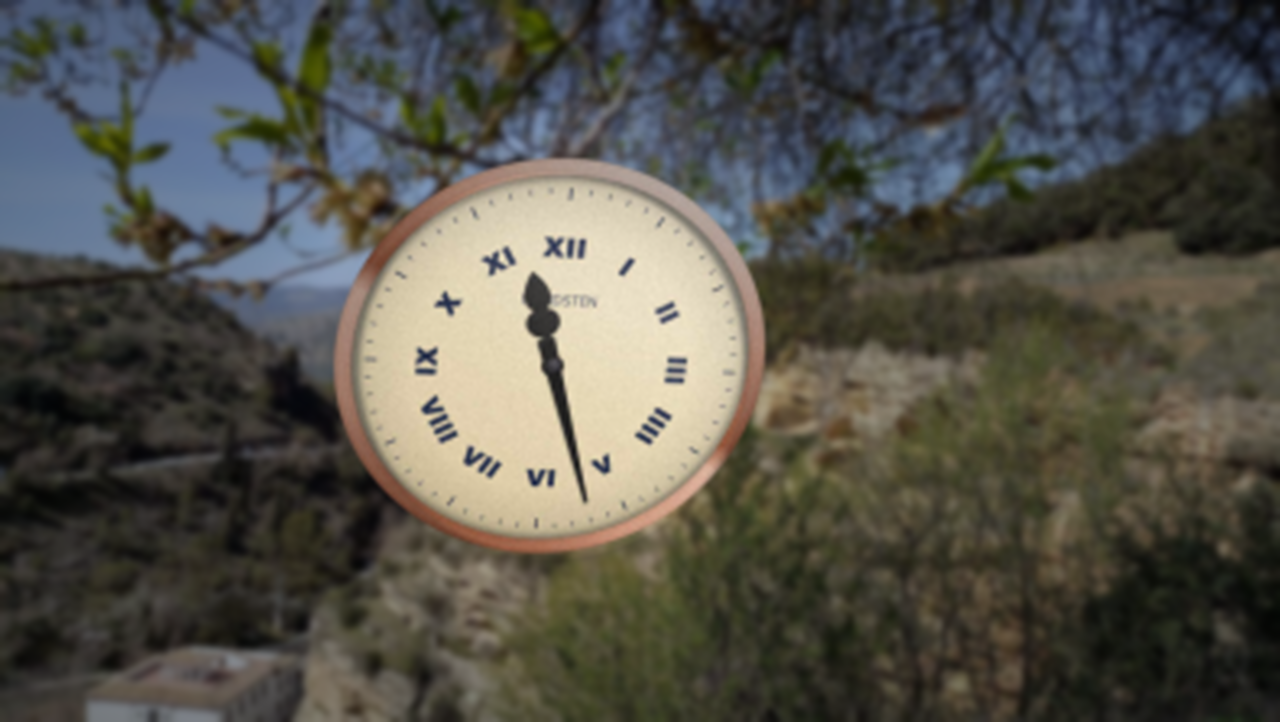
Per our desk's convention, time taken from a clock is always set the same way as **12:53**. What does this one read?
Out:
**11:27**
